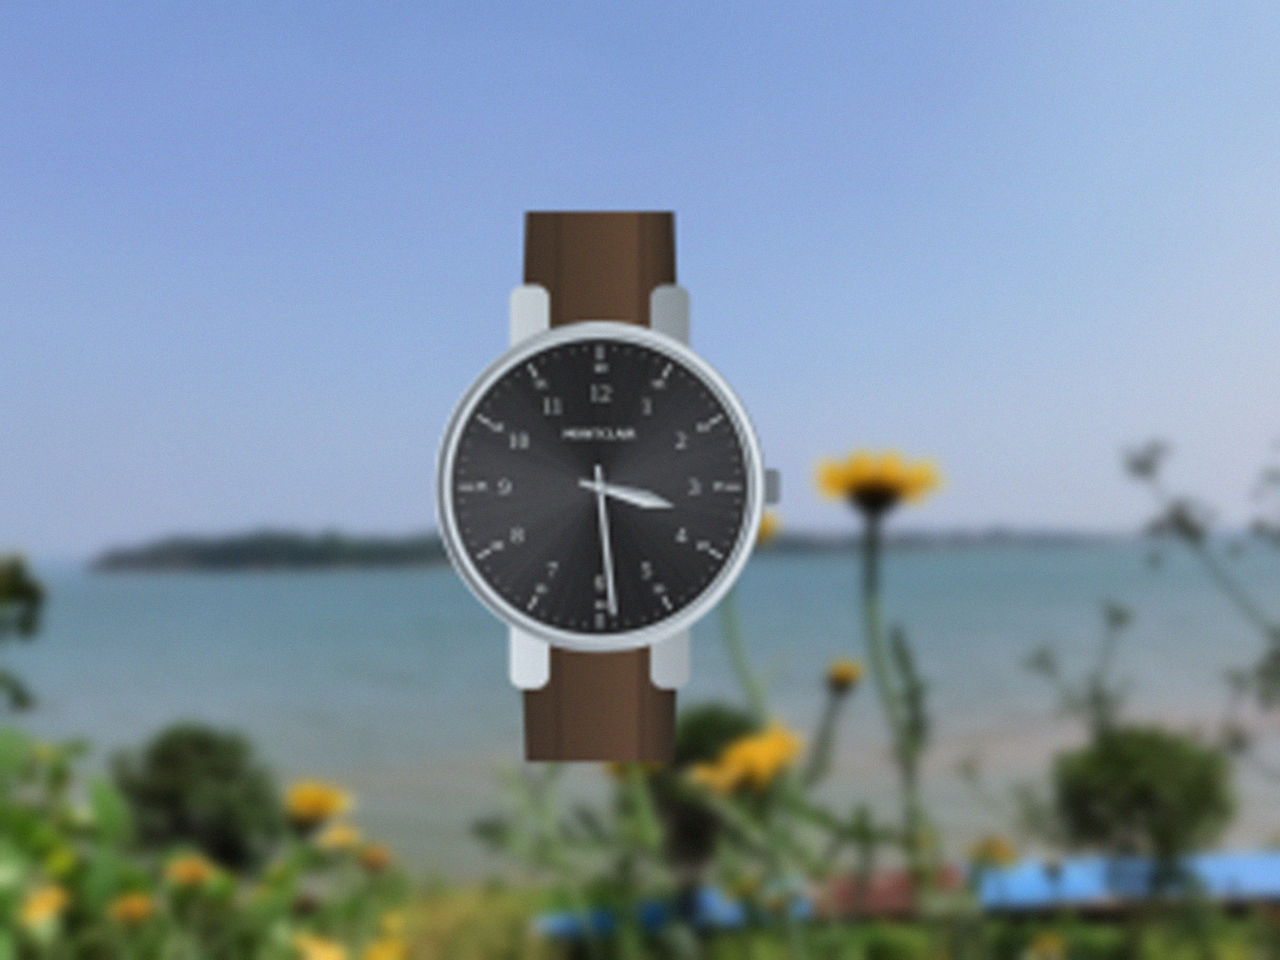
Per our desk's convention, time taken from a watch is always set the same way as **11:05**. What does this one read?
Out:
**3:29**
